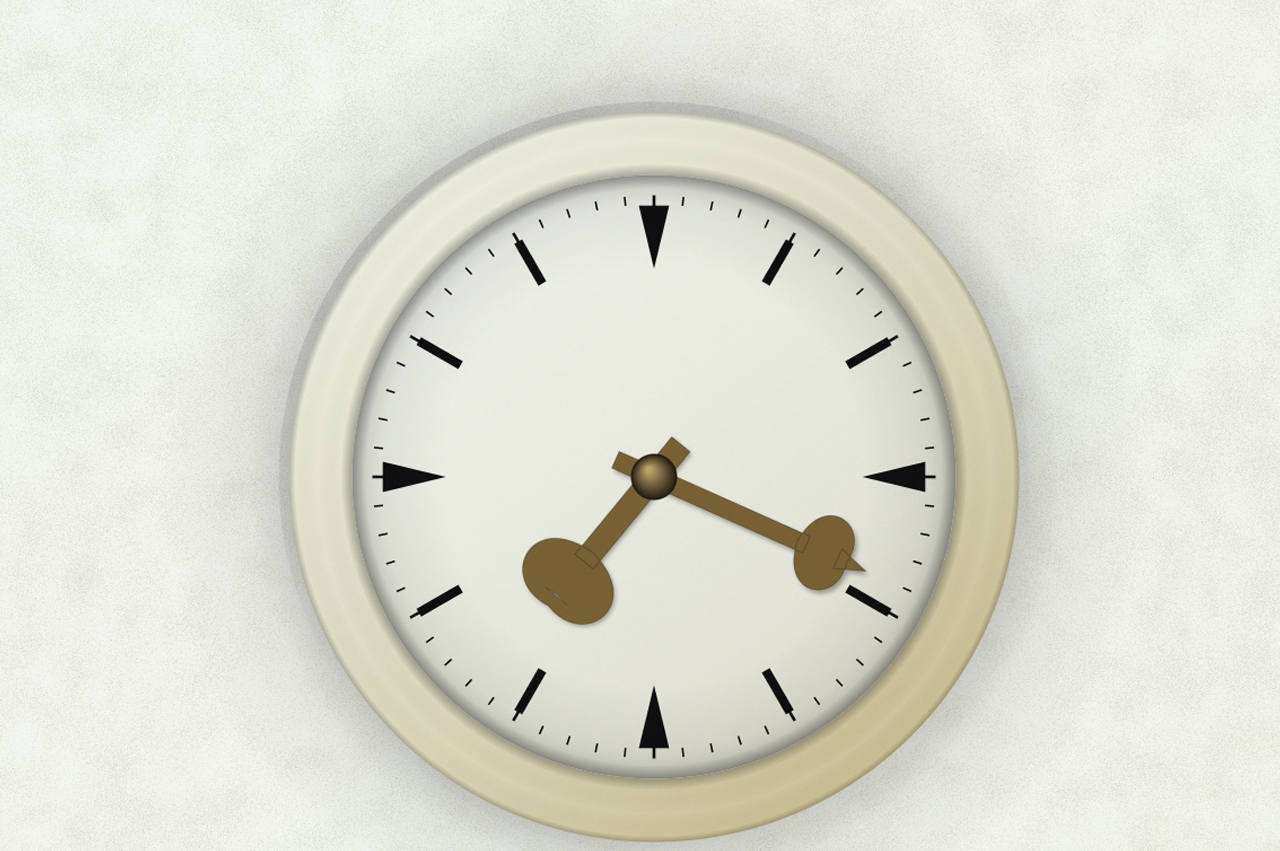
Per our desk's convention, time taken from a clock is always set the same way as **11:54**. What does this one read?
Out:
**7:19**
